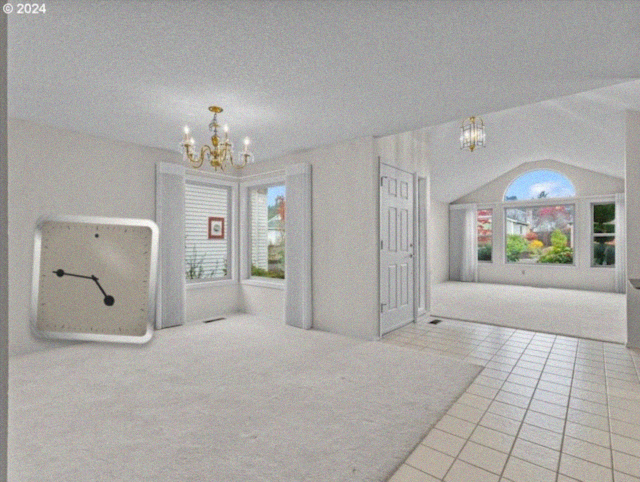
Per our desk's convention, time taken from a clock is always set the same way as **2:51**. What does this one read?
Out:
**4:46**
